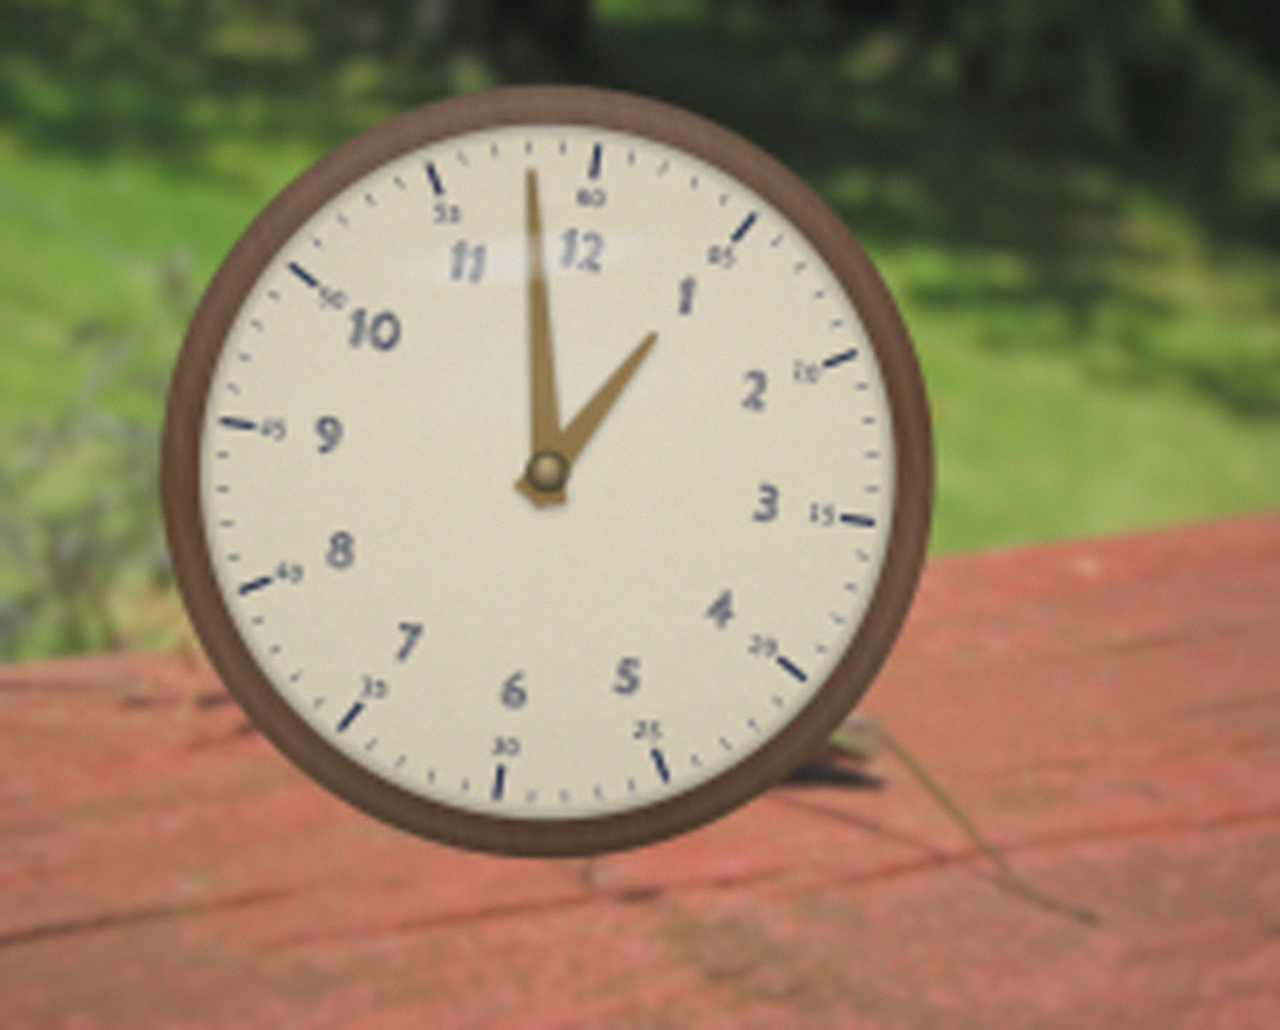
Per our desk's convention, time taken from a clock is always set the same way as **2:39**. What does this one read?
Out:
**12:58**
